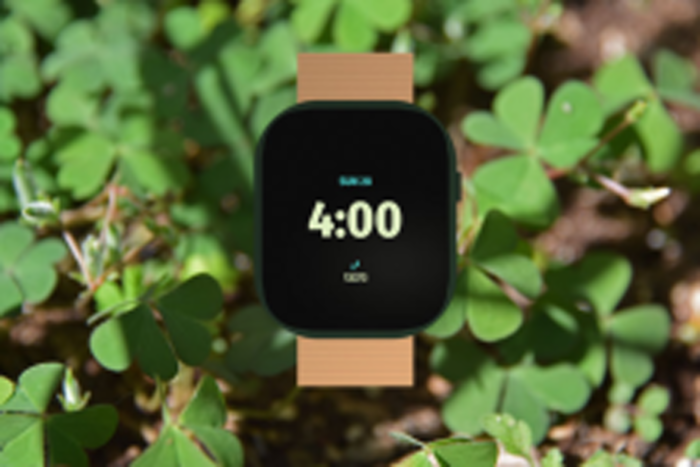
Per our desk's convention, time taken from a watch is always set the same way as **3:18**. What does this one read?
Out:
**4:00**
